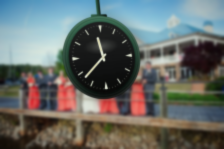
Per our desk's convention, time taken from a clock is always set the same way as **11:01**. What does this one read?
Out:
**11:38**
